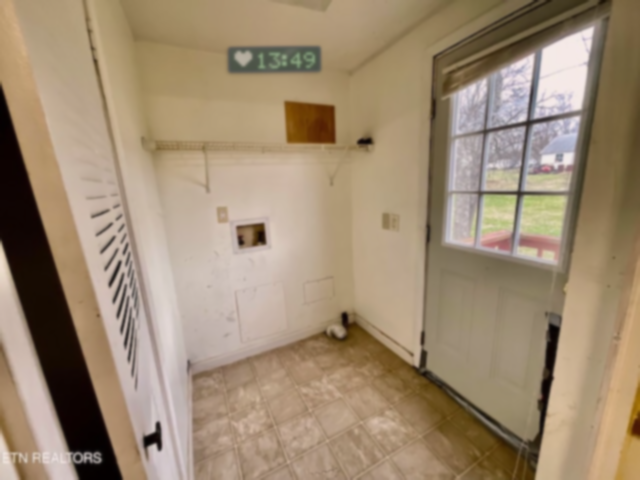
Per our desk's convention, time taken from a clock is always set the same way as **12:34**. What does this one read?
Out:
**13:49**
